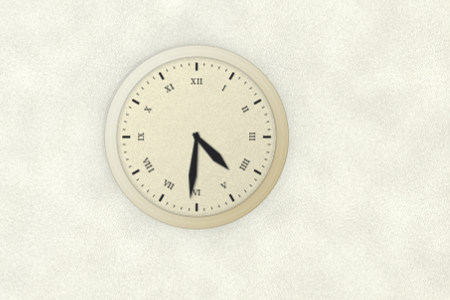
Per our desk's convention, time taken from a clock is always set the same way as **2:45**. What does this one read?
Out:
**4:31**
